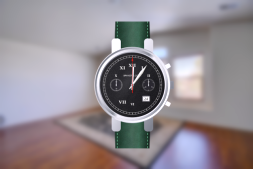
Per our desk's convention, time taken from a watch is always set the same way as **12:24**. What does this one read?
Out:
**12:06**
